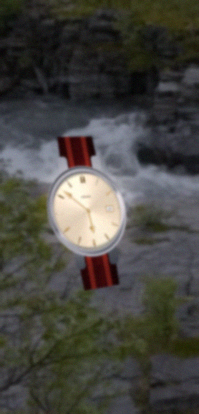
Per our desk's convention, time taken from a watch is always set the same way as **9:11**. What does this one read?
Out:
**5:52**
